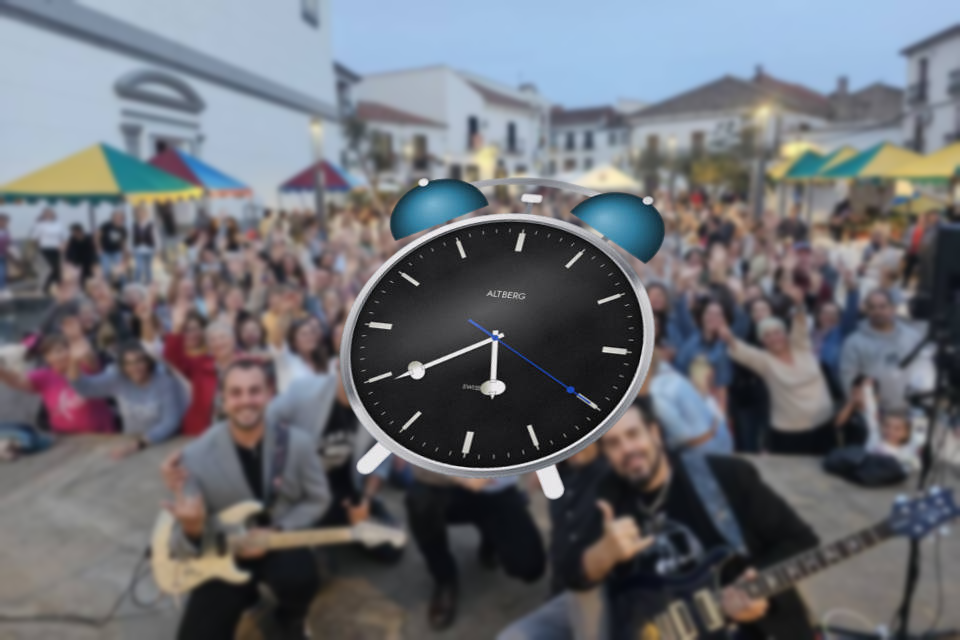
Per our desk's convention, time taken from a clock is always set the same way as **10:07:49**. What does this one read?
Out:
**5:39:20**
